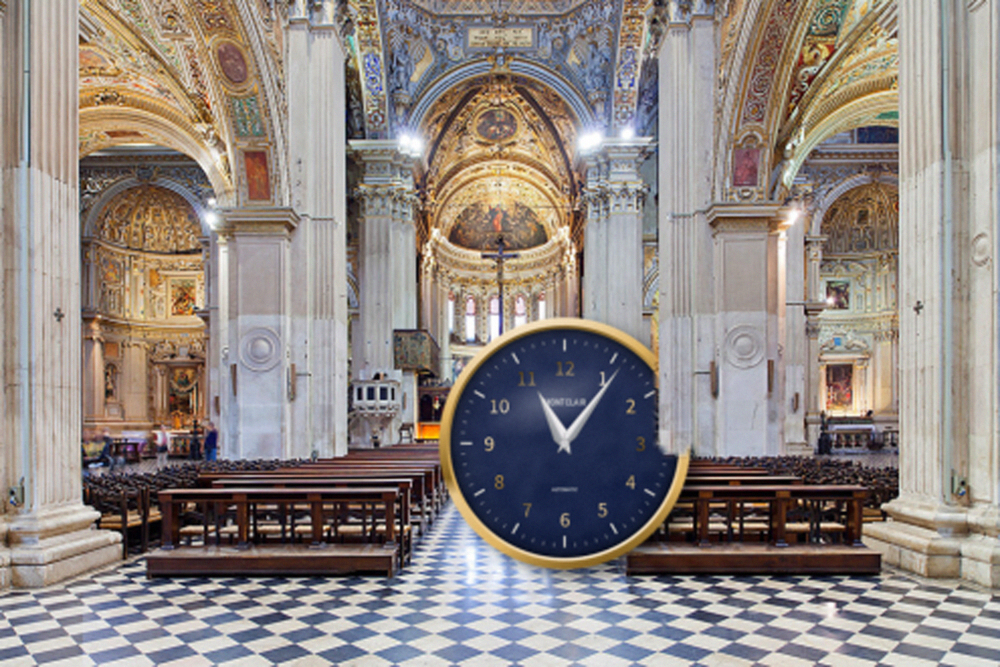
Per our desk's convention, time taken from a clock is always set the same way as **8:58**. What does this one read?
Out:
**11:06**
